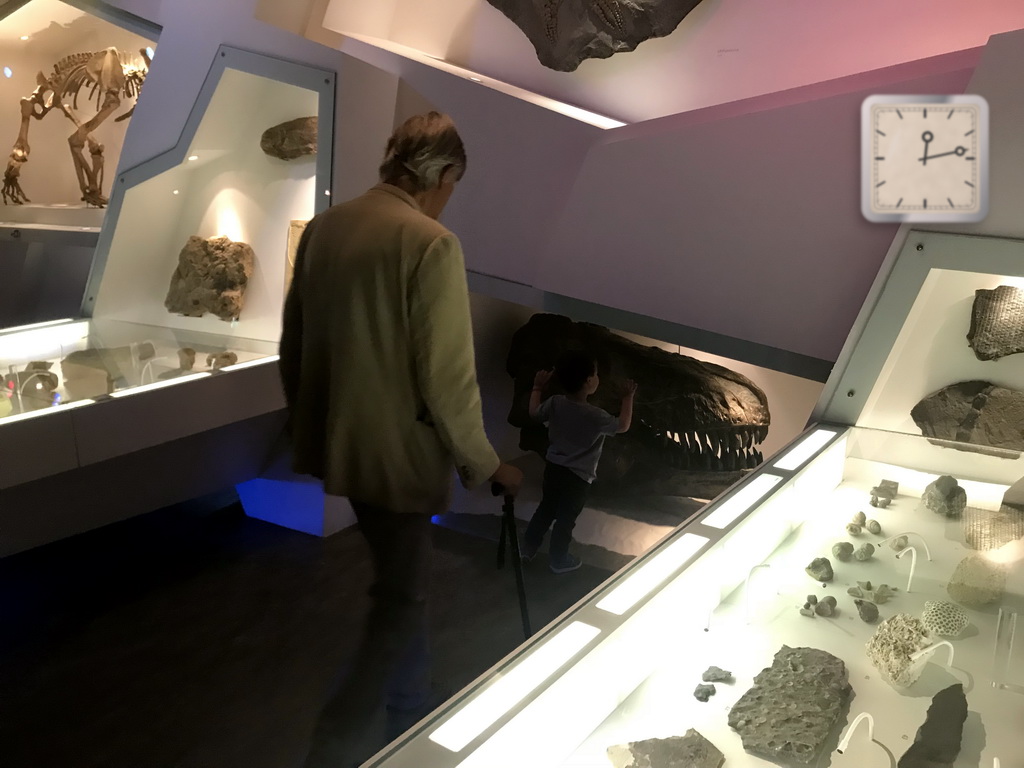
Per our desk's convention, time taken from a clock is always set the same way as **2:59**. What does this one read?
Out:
**12:13**
